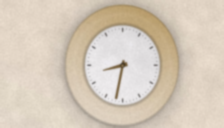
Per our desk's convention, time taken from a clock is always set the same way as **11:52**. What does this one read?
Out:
**8:32**
